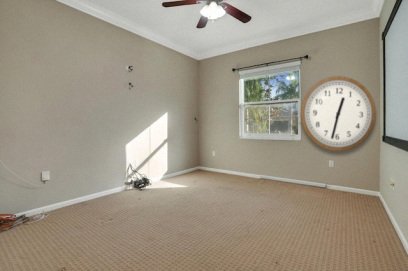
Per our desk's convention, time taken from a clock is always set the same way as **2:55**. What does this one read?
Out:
**12:32**
